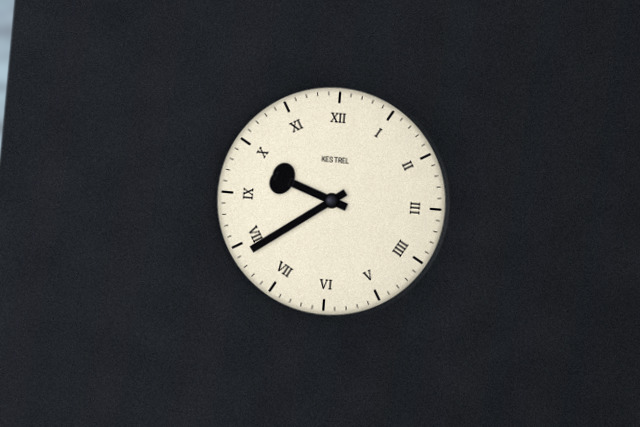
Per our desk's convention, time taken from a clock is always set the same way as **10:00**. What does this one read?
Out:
**9:39**
